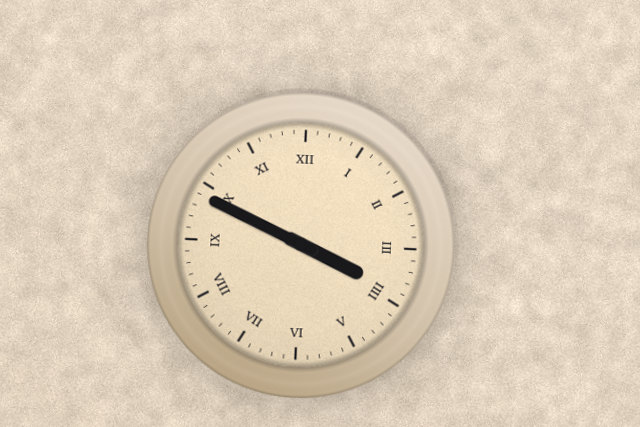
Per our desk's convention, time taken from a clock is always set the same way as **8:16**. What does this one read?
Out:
**3:49**
